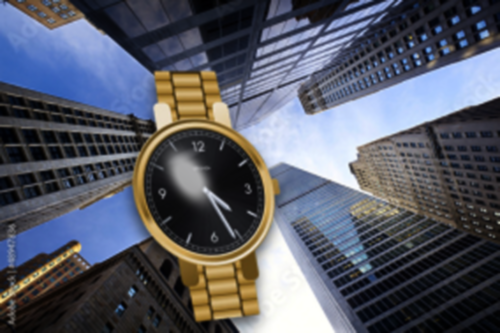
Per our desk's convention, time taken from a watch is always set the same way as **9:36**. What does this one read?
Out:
**4:26**
